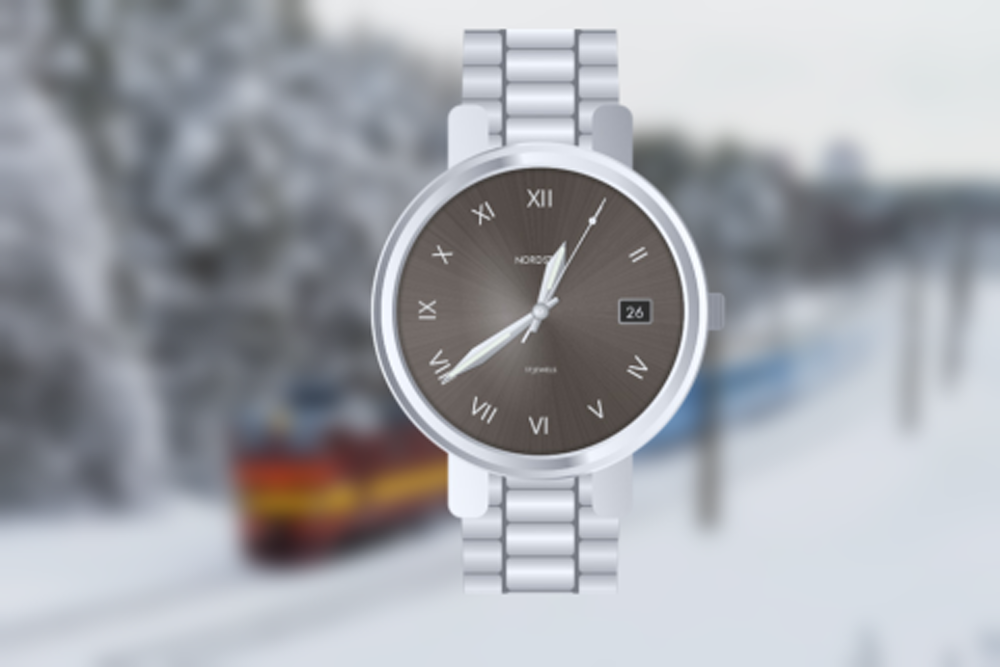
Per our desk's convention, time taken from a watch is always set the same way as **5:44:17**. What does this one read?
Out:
**12:39:05**
